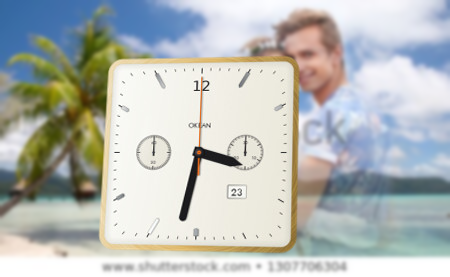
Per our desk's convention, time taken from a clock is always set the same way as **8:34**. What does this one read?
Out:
**3:32**
